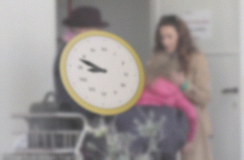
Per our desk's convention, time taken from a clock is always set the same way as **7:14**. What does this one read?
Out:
**8:48**
